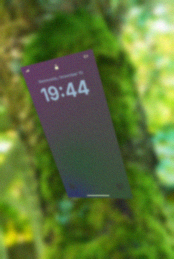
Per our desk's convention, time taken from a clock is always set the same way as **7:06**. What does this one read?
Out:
**19:44**
